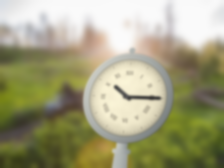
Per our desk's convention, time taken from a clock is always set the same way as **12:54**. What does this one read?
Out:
**10:15**
